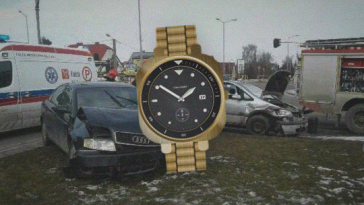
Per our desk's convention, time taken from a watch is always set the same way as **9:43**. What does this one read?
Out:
**1:51**
